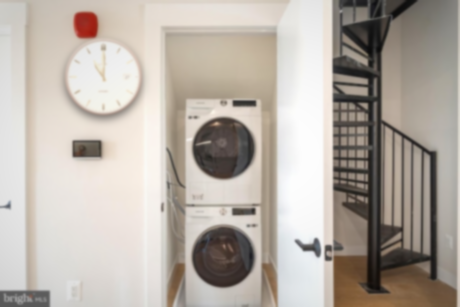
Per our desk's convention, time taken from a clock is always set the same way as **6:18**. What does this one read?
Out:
**11:00**
